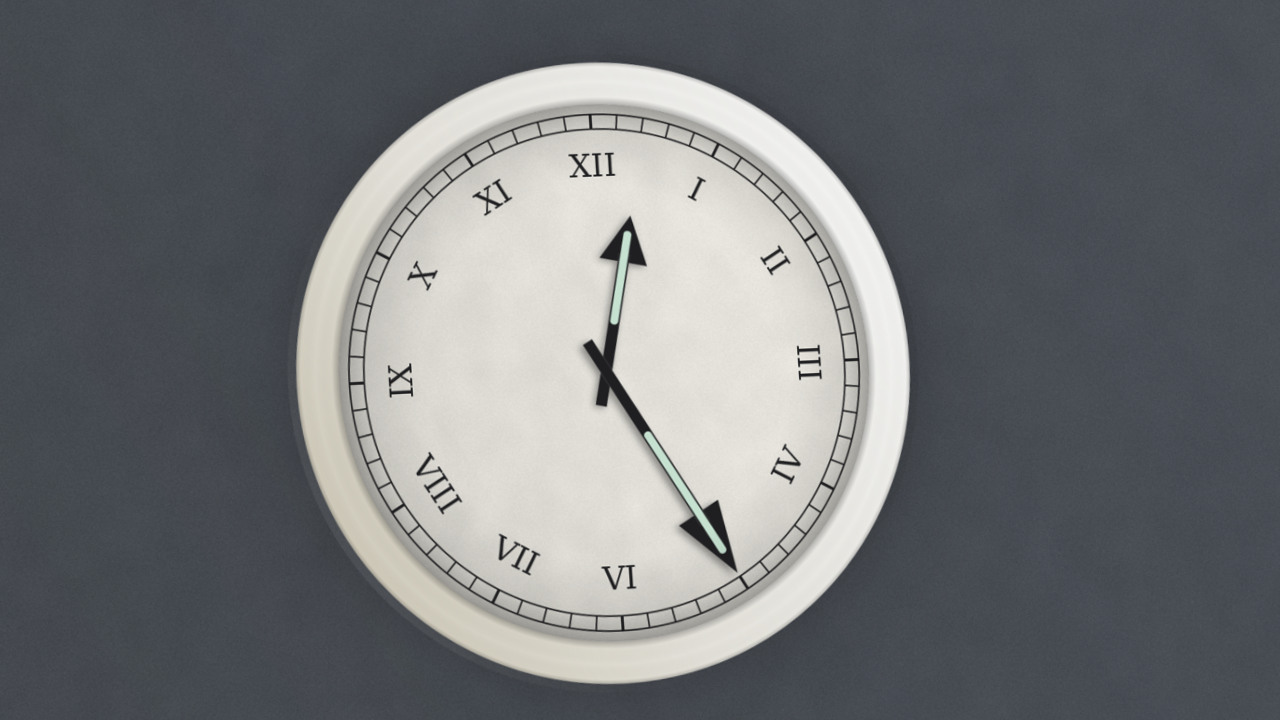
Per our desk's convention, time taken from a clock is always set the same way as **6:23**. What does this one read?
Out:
**12:25**
